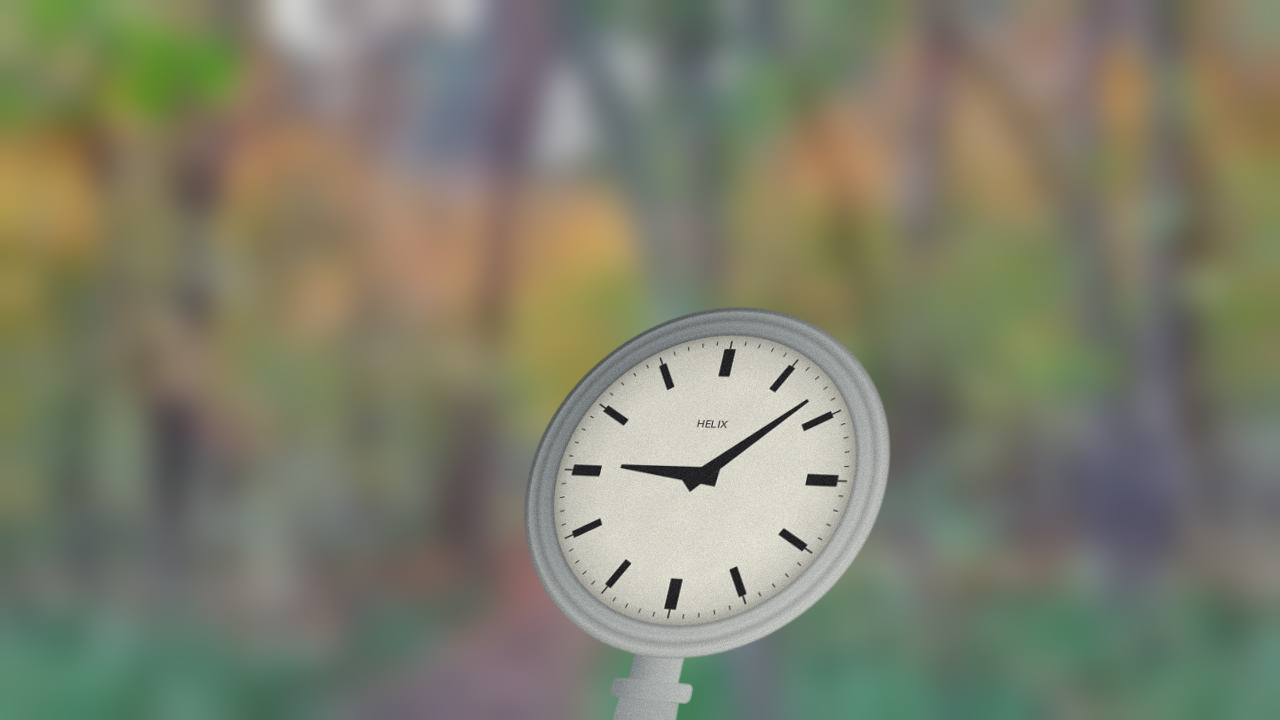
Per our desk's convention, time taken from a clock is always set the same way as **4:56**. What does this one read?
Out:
**9:08**
